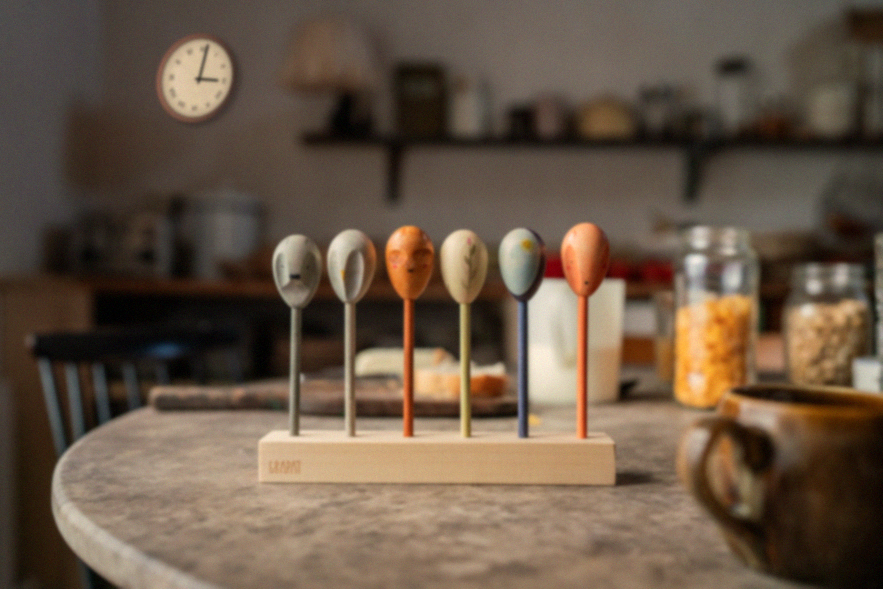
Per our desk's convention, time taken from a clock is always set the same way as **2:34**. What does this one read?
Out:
**3:01**
